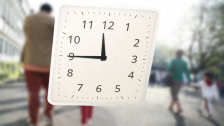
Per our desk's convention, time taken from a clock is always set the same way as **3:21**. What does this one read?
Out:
**11:45**
